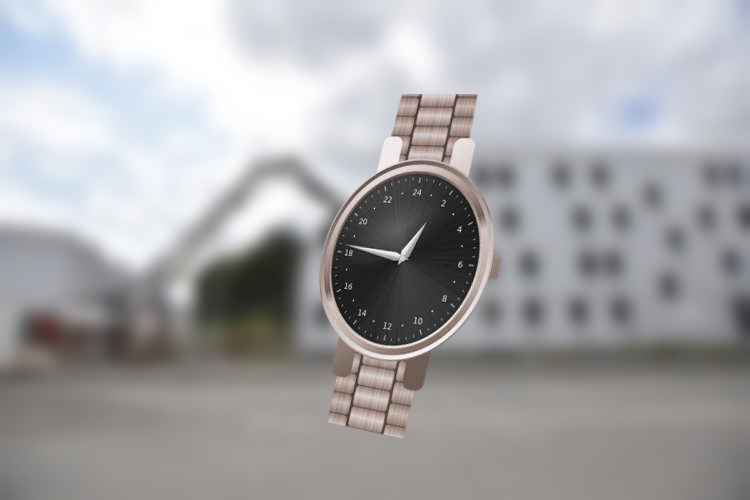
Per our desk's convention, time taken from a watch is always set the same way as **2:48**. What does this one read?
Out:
**1:46**
